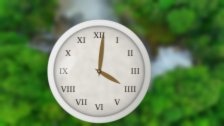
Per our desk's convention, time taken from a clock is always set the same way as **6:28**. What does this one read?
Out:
**4:01**
